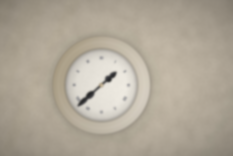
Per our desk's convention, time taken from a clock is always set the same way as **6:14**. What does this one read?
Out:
**1:38**
